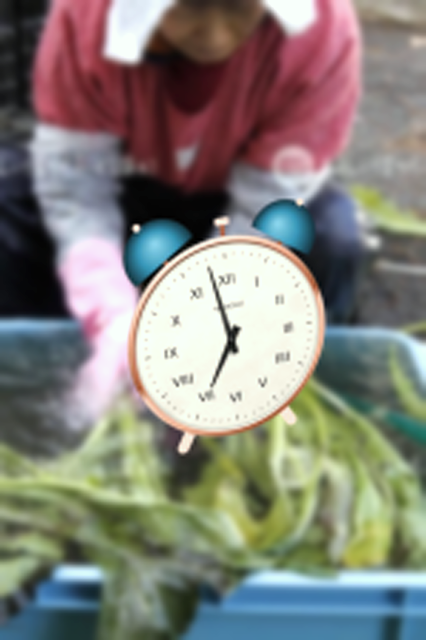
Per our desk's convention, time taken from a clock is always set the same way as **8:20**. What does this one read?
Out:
**6:58**
